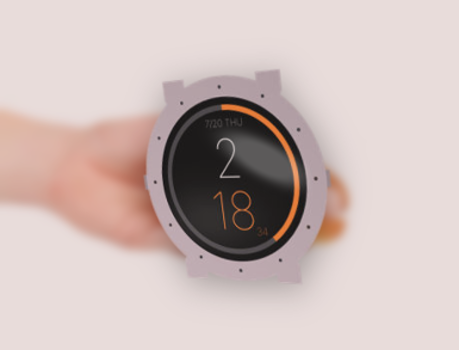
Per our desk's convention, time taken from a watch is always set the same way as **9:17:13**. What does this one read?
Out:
**2:18:34**
